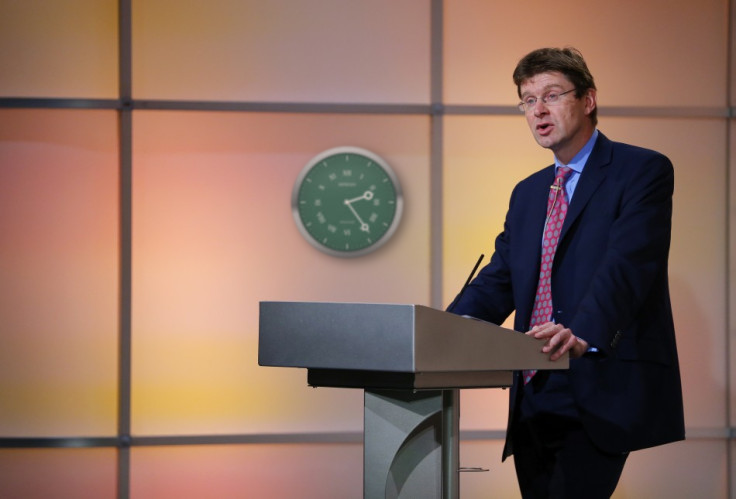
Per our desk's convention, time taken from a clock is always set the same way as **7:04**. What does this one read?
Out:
**2:24**
